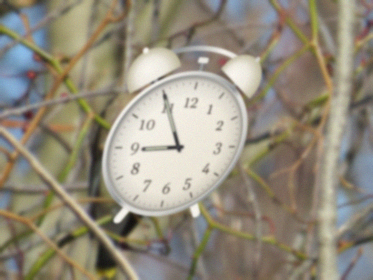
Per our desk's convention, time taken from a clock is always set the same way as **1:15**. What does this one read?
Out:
**8:55**
